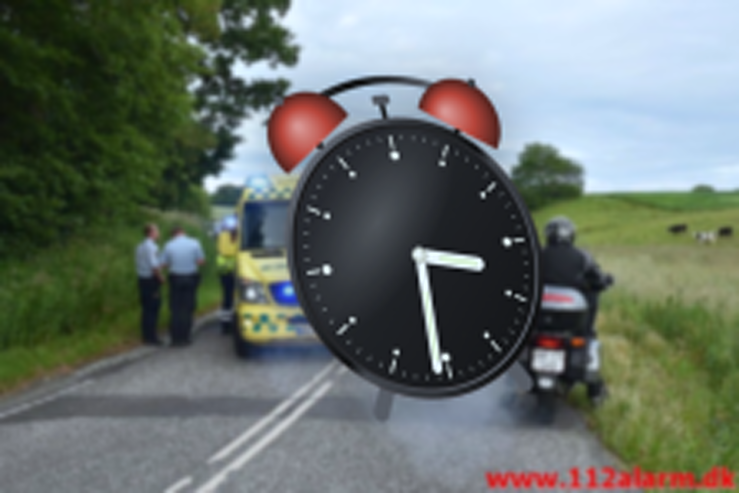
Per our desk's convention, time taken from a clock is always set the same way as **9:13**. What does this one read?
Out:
**3:31**
